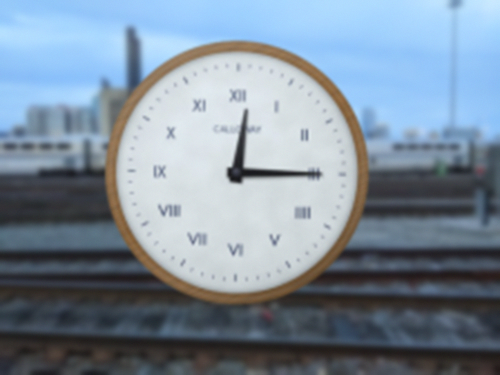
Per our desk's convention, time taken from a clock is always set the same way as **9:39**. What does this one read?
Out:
**12:15**
